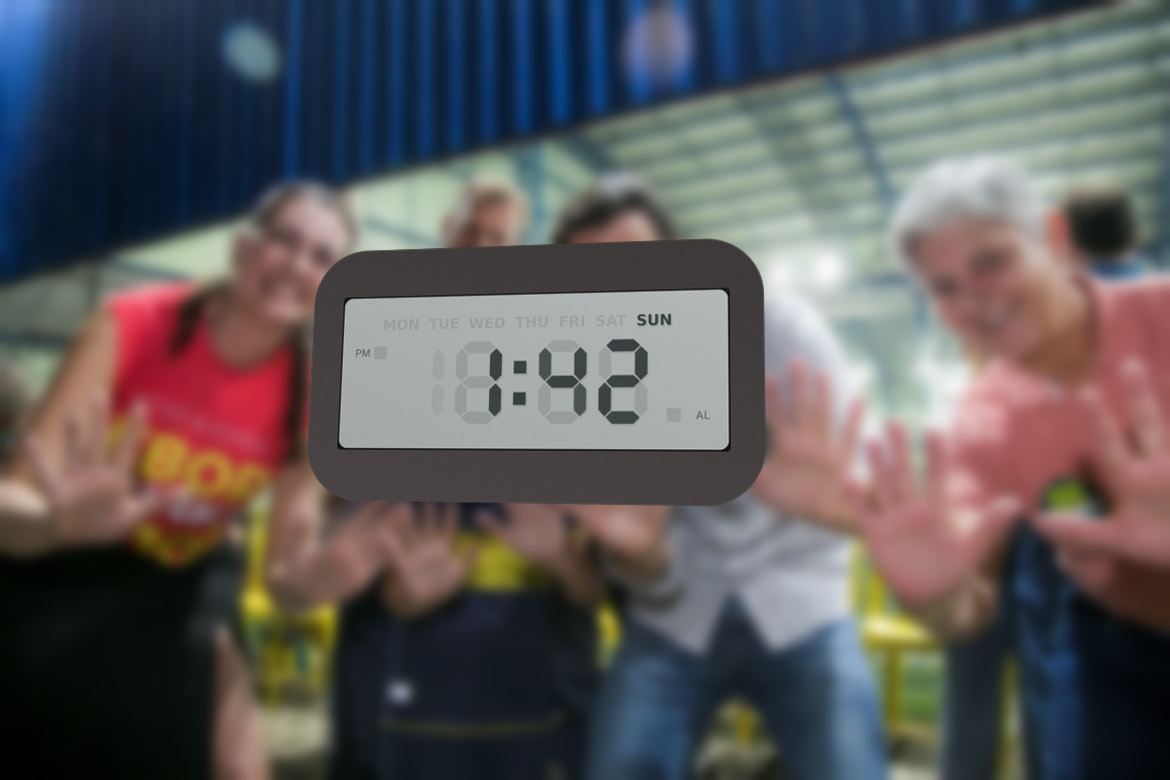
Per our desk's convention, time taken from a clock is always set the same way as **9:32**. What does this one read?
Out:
**1:42**
